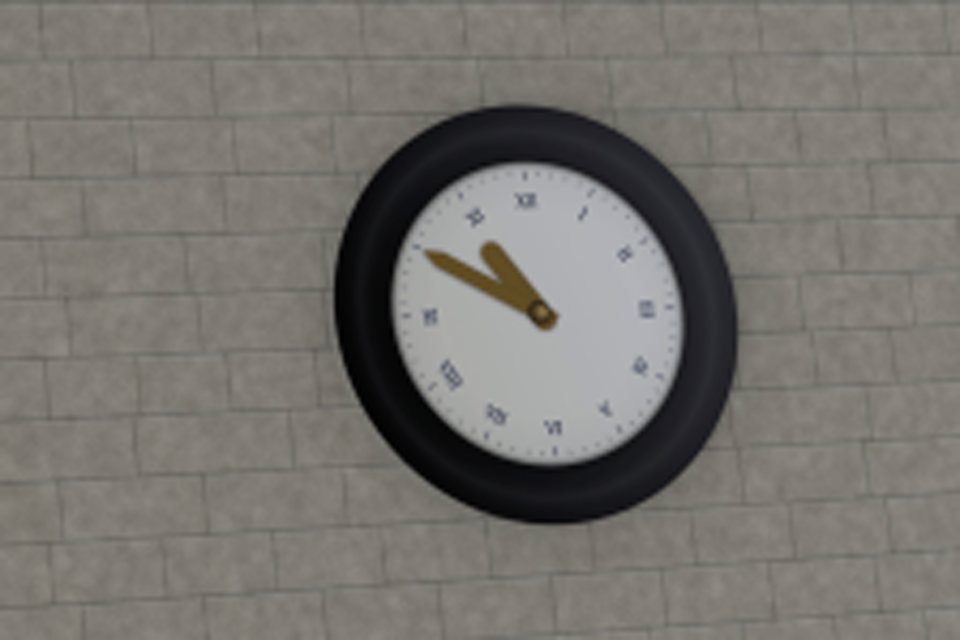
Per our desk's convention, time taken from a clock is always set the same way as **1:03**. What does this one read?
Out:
**10:50**
